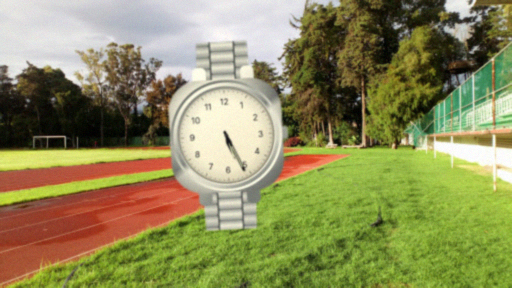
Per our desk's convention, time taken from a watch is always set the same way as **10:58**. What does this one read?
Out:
**5:26**
